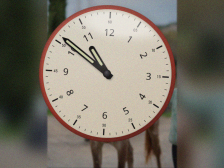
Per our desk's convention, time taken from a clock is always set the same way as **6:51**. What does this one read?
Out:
**10:51**
